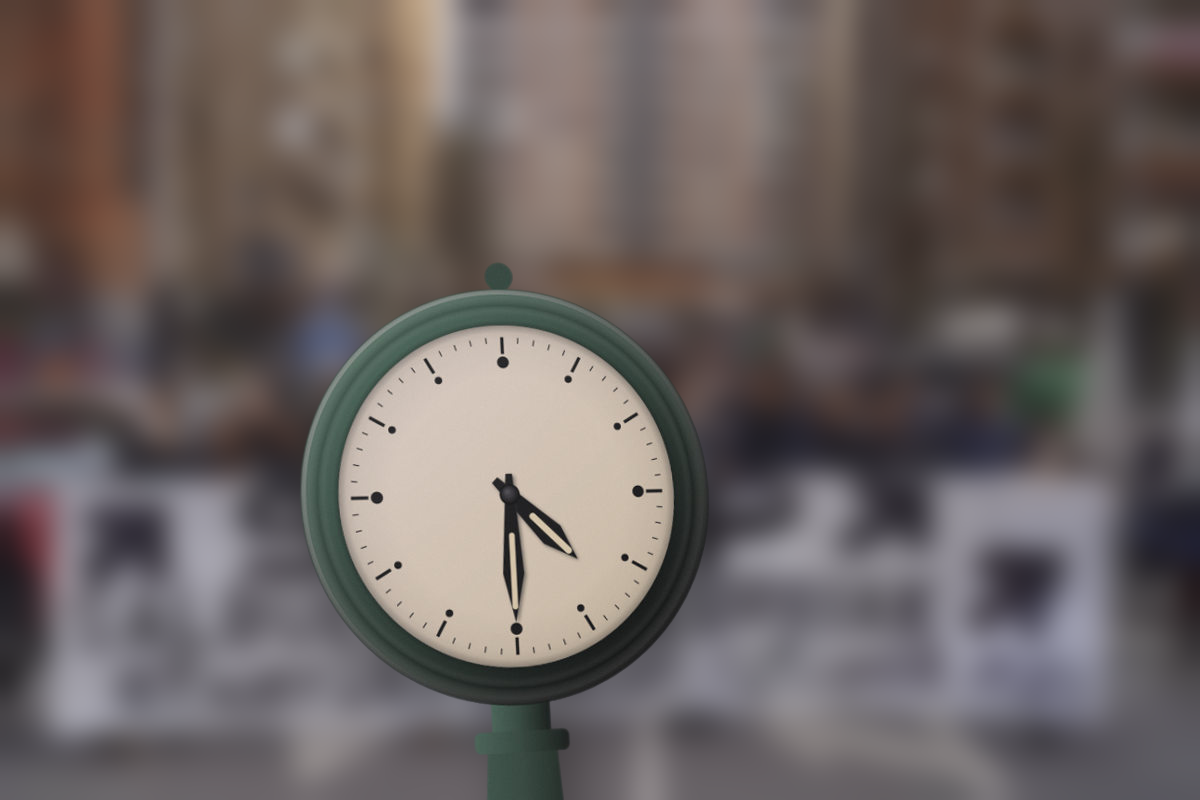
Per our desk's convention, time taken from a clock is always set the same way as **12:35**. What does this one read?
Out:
**4:30**
